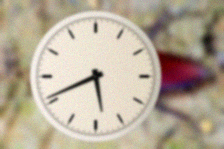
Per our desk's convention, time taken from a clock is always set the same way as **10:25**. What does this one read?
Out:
**5:41**
